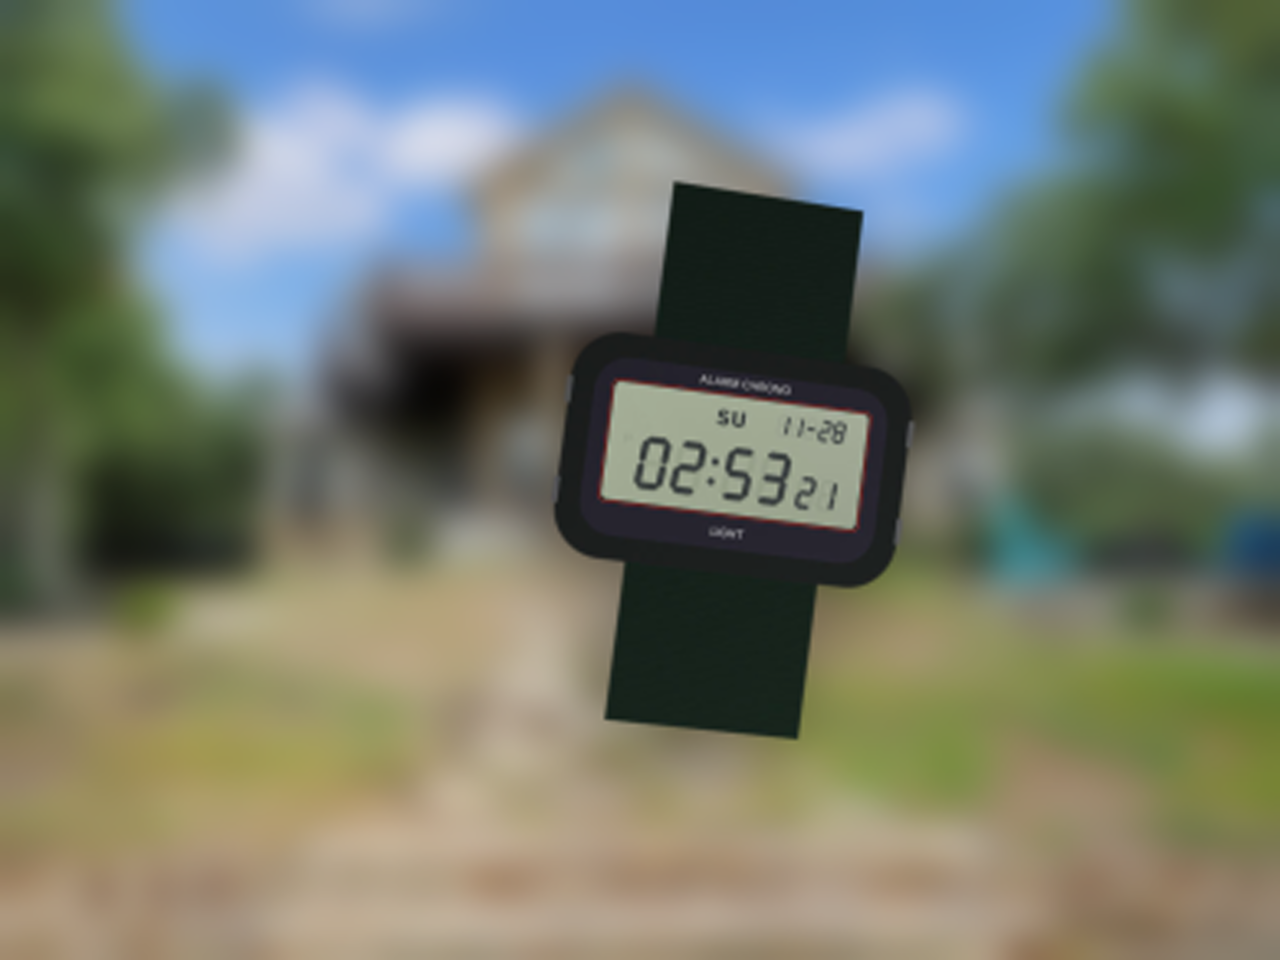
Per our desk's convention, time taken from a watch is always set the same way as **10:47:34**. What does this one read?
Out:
**2:53:21**
